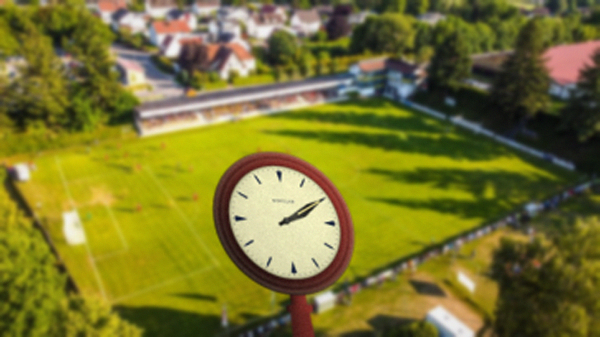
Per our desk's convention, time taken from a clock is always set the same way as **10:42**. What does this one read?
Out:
**2:10**
